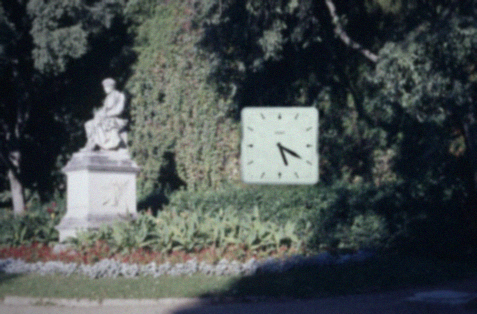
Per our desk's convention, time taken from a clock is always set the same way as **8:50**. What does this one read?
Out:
**5:20**
